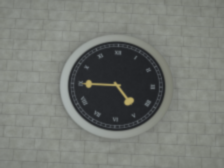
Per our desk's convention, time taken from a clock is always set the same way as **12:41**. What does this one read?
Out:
**4:45**
